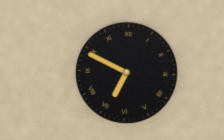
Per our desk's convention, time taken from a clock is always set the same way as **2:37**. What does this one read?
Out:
**6:49**
